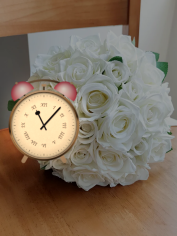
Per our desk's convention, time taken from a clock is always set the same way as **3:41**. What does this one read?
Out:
**11:07**
